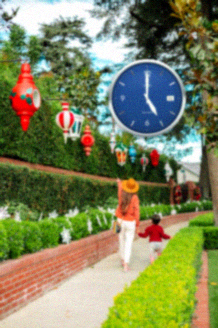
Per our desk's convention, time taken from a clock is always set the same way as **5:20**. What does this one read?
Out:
**5:00**
